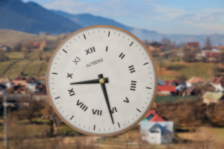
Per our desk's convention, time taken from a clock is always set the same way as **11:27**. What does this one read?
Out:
**9:31**
